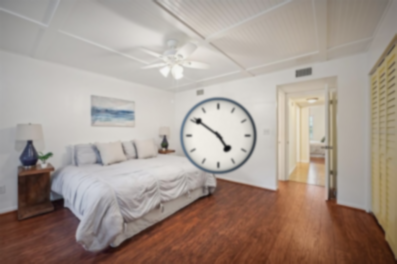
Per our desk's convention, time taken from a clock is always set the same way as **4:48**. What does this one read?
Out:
**4:51**
